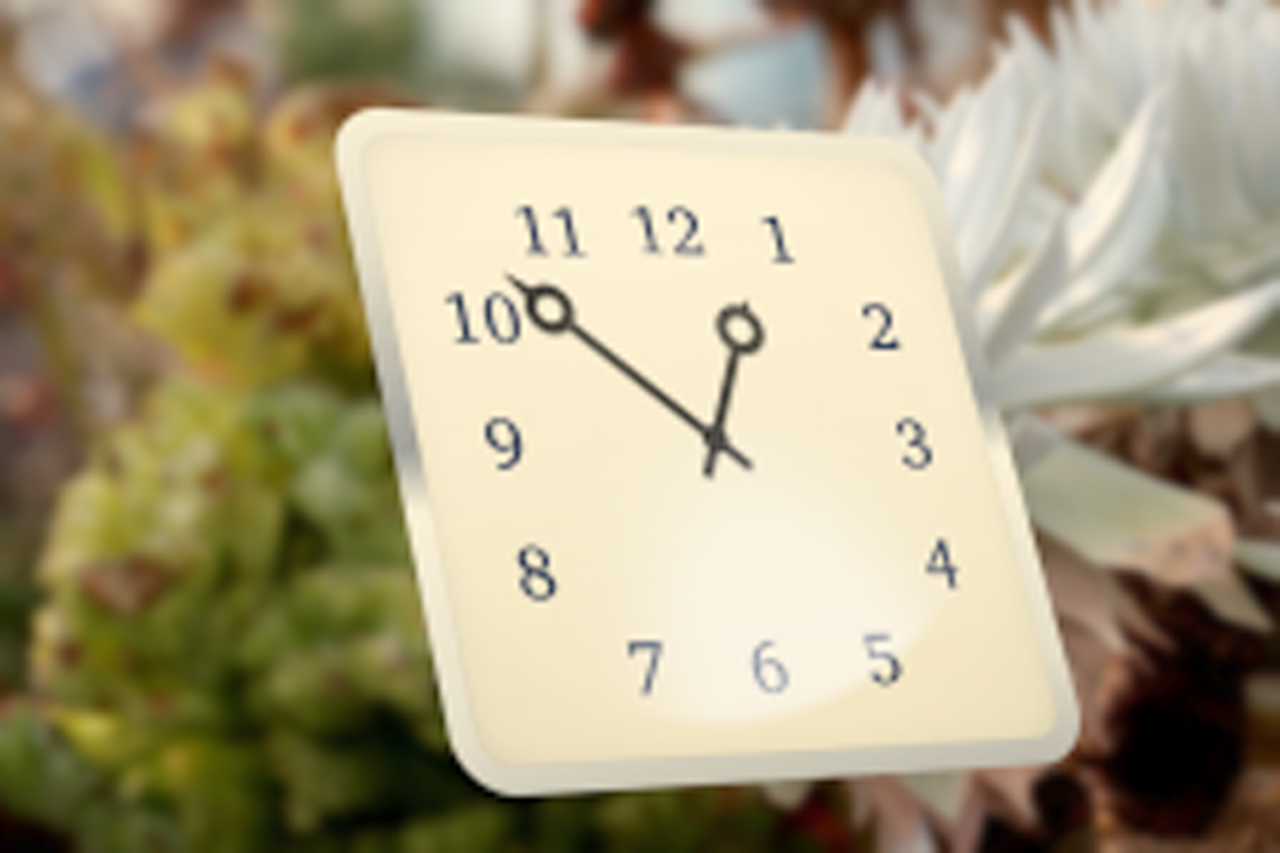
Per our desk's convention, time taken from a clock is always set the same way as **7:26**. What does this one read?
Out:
**12:52**
